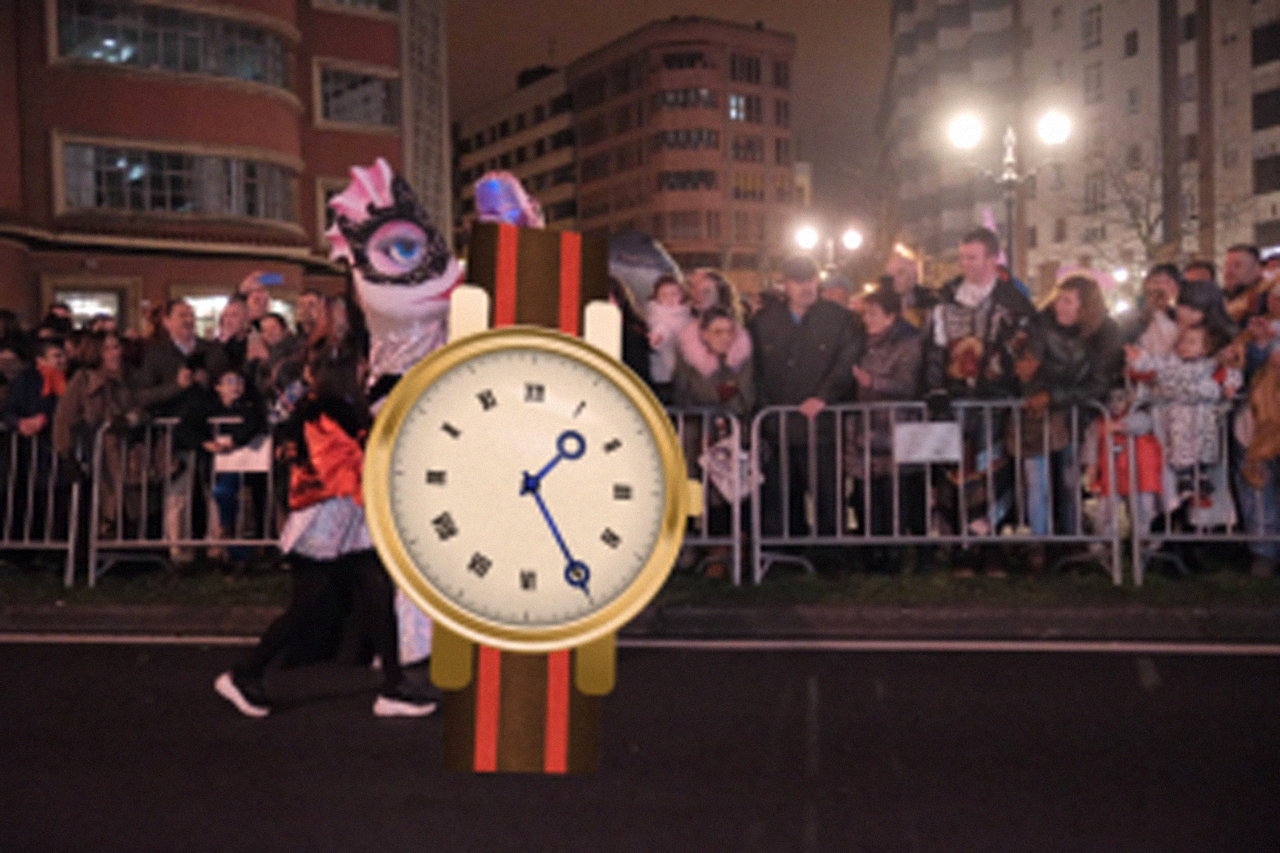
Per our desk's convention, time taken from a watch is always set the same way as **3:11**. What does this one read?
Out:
**1:25**
